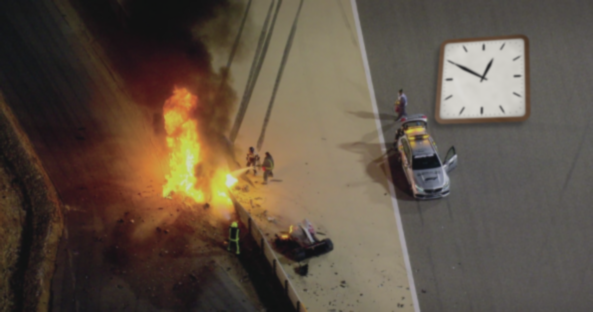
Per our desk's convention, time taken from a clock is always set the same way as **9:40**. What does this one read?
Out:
**12:50**
